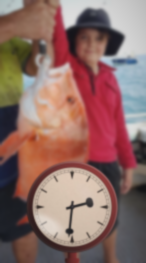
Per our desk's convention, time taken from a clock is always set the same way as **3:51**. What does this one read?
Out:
**2:31**
